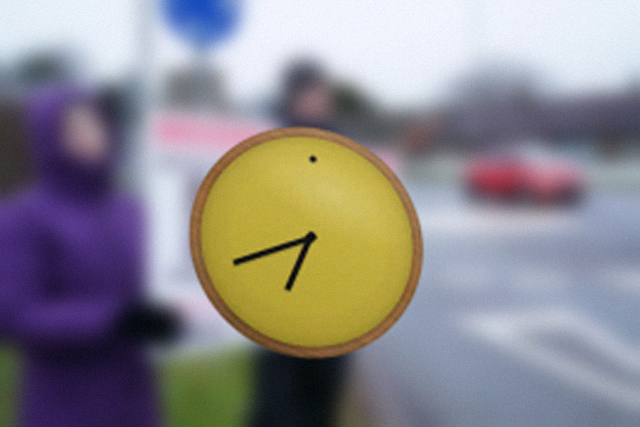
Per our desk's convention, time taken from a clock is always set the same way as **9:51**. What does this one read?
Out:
**6:41**
